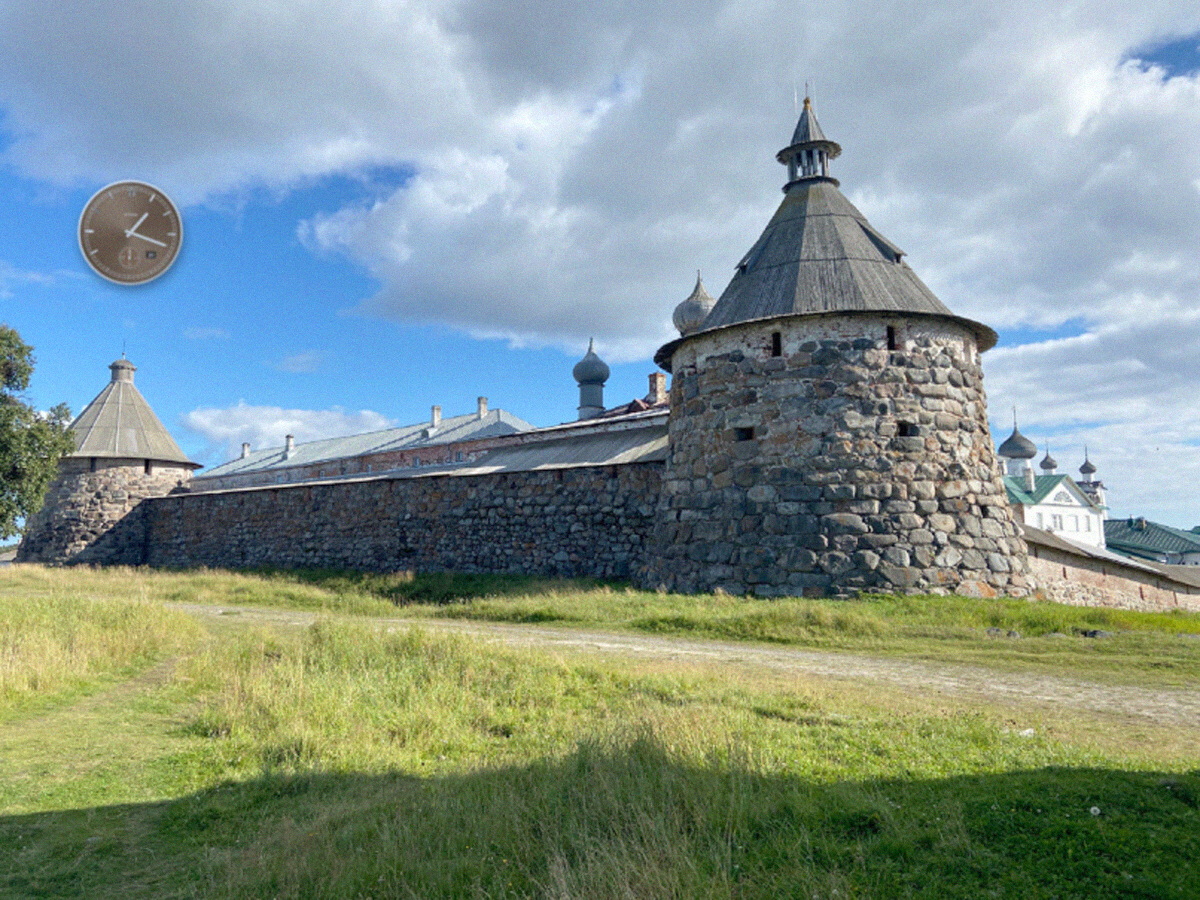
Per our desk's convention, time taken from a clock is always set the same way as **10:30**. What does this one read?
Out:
**1:18**
